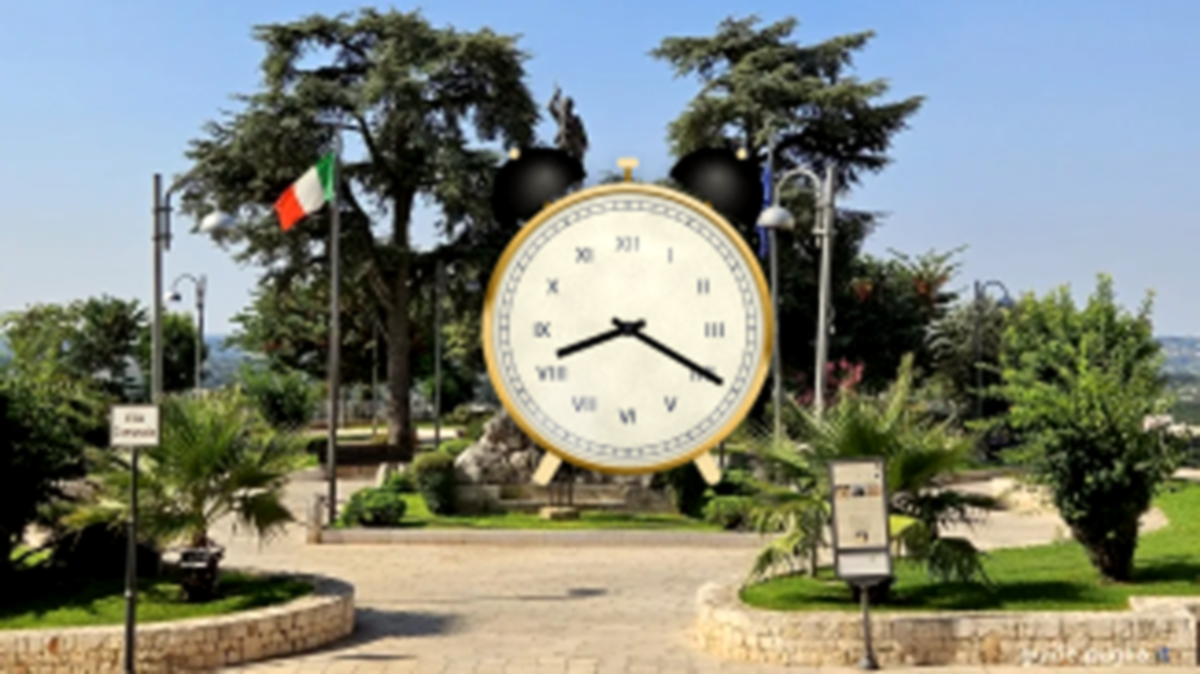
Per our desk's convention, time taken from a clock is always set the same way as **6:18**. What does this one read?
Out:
**8:20**
